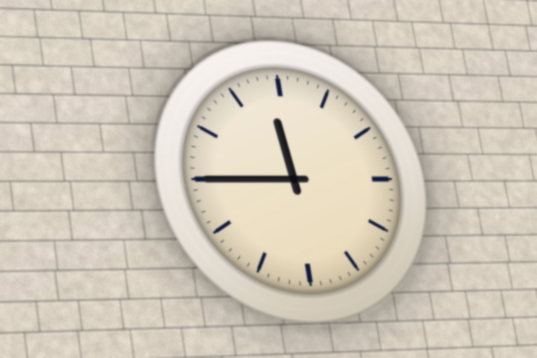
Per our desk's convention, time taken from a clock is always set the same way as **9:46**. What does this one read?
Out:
**11:45**
